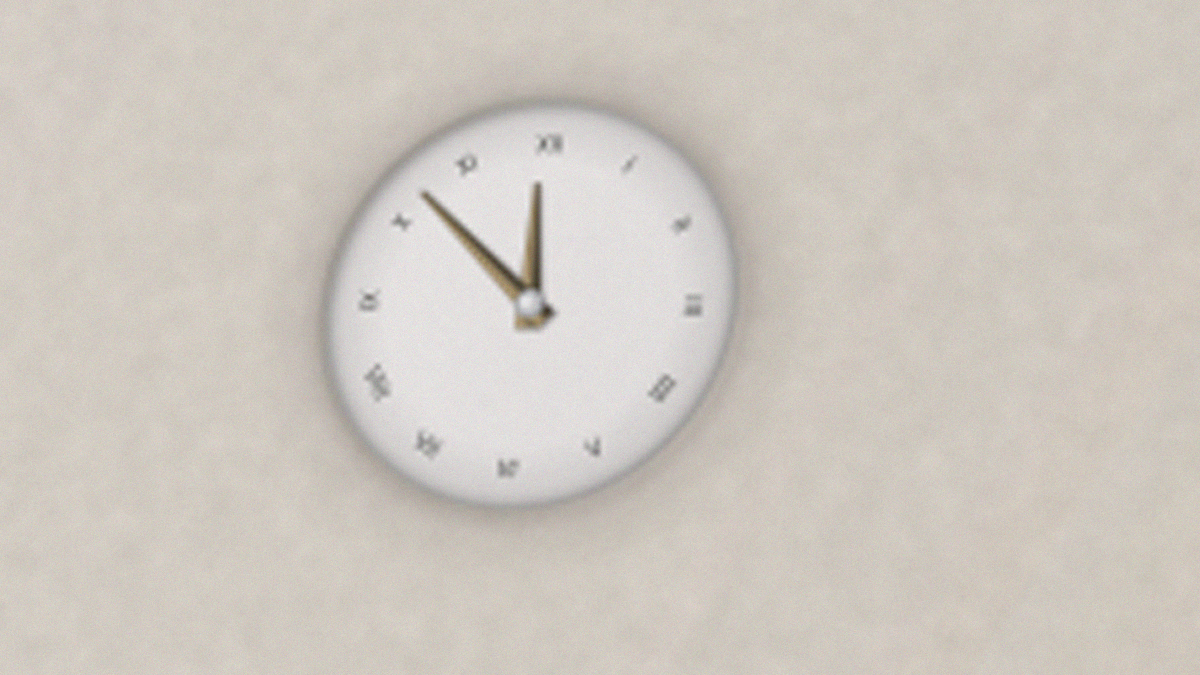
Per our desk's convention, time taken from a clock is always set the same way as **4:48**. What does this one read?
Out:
**11:52**
